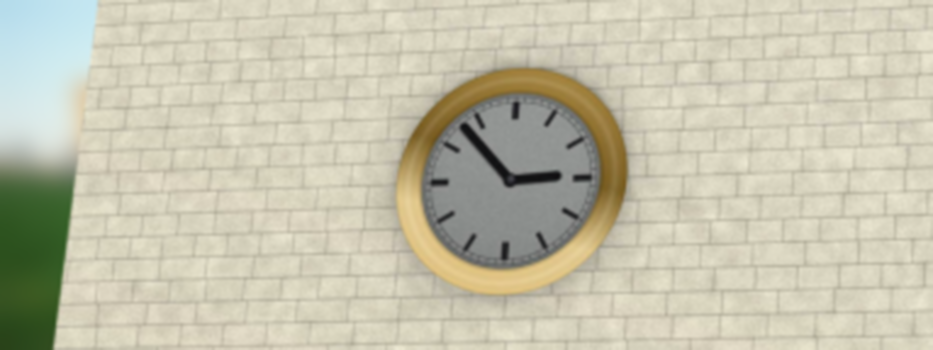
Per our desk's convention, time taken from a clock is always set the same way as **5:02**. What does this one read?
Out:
**2:53**
